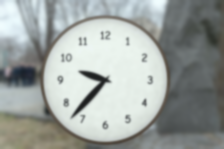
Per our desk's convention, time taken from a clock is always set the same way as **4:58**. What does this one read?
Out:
**9:37**
